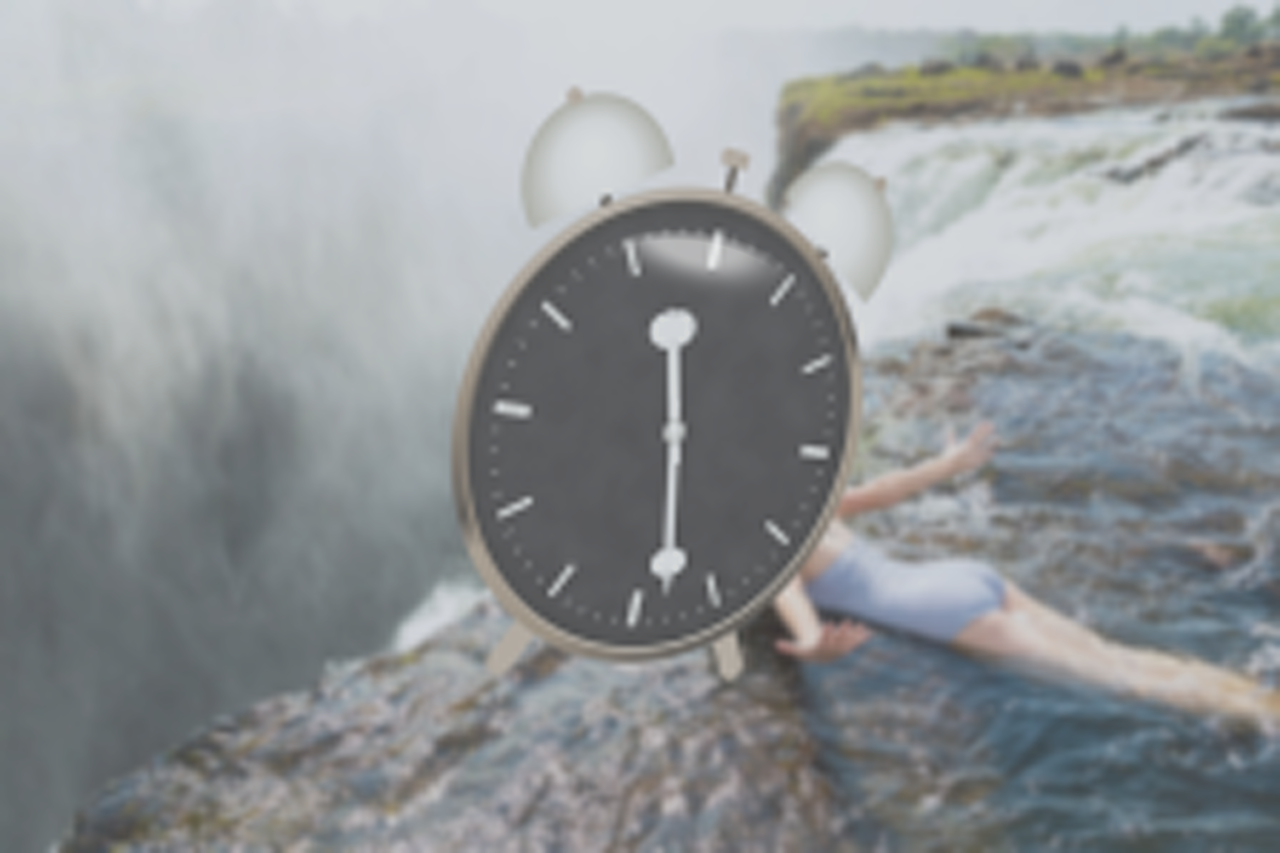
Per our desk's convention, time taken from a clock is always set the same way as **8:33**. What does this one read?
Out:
**11:28**
